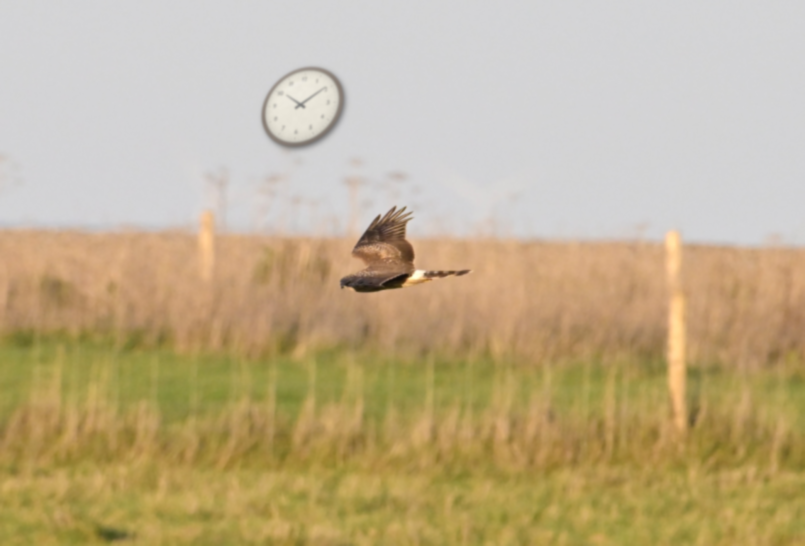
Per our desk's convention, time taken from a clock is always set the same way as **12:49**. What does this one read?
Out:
**10:09**
